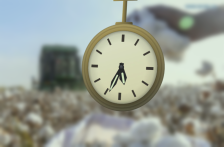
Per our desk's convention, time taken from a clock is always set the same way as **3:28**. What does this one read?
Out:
**5:34**
